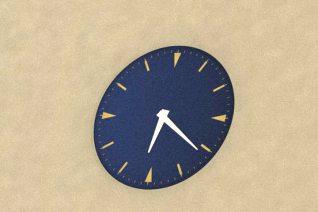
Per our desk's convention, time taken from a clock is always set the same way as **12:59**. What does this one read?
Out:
**6:21**
